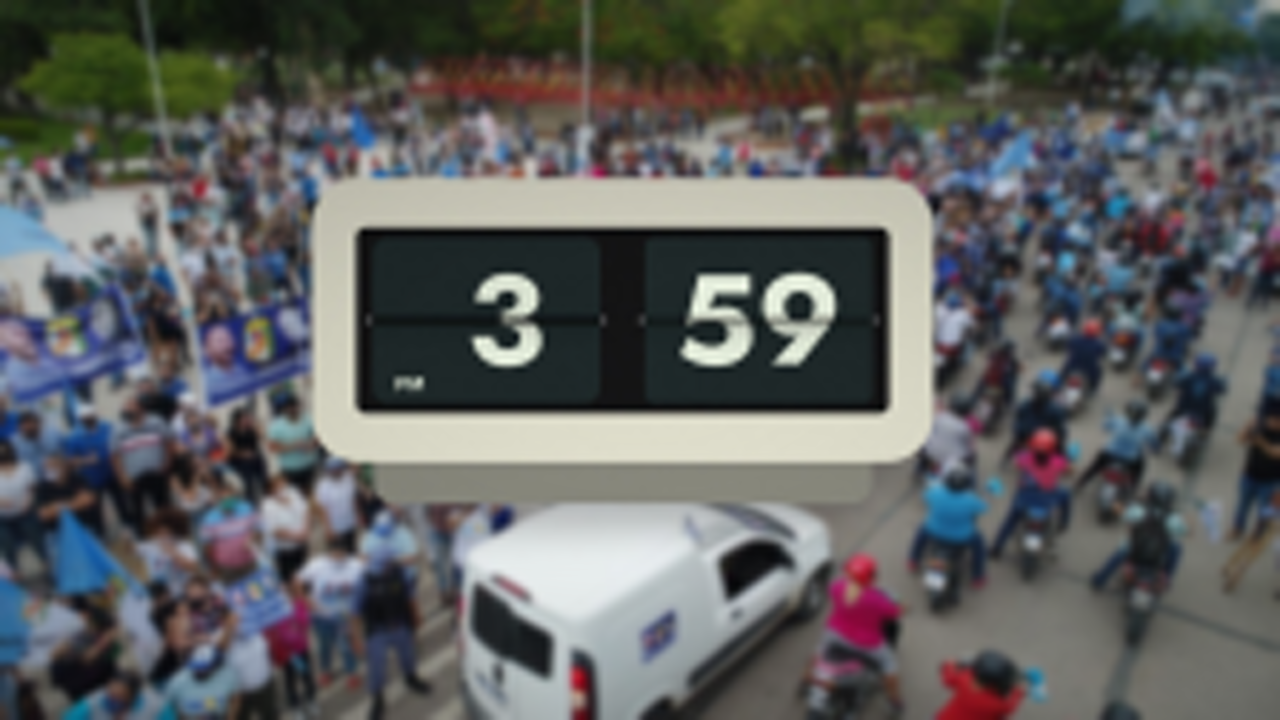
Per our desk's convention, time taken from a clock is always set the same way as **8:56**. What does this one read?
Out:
**3:59**
